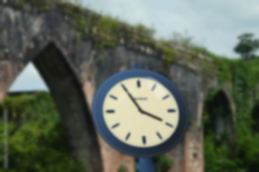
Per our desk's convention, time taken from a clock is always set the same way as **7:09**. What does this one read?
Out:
**3:55**
